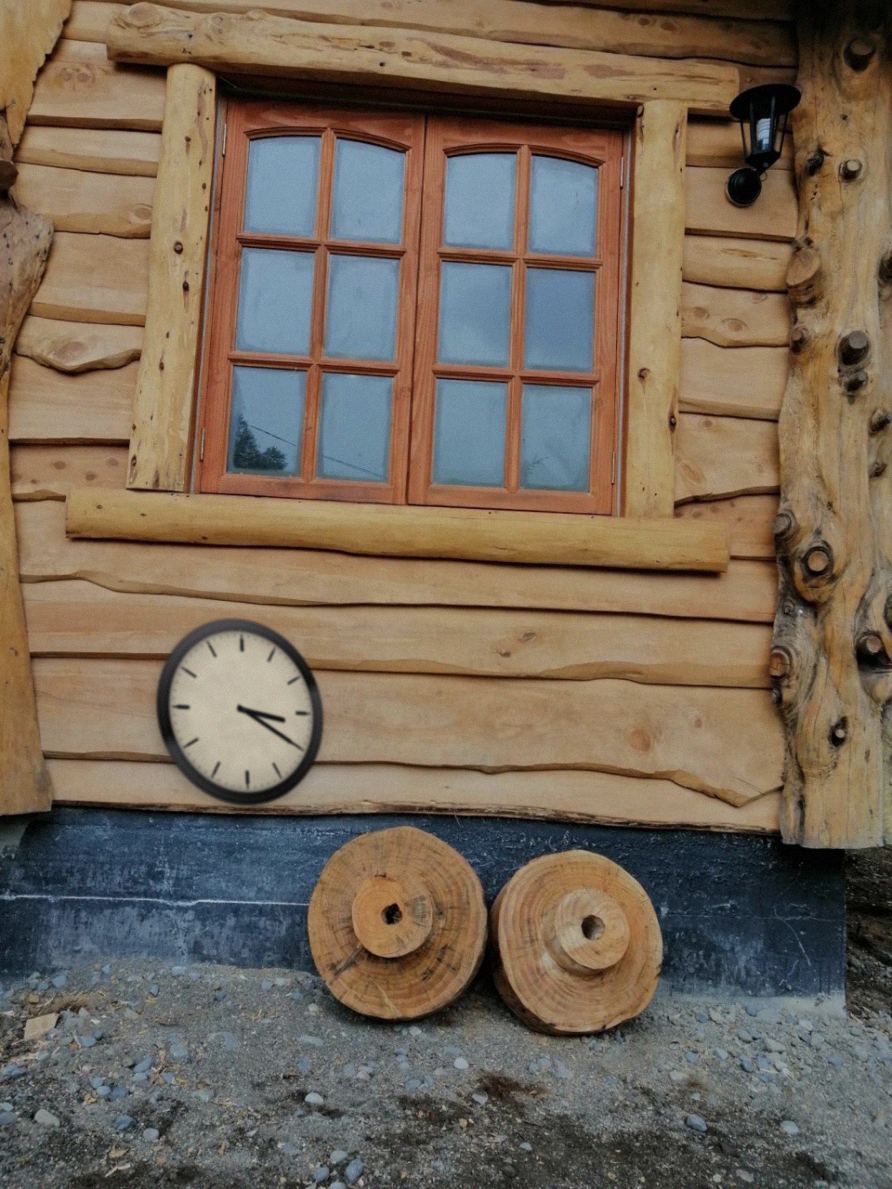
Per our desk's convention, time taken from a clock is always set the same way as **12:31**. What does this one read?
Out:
**3:20**
